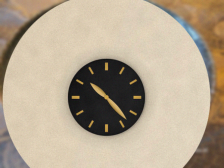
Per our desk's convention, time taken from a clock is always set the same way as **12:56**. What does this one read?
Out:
**10:23**
